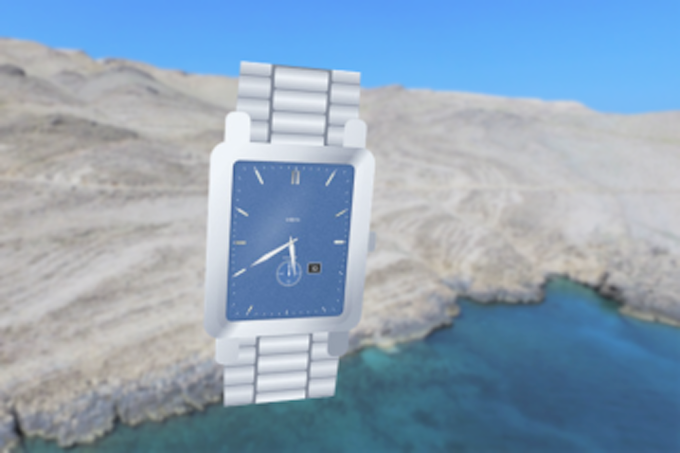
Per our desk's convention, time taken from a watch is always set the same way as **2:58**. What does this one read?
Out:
**5:40**
